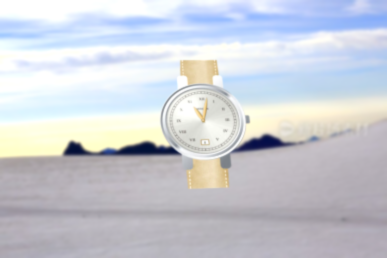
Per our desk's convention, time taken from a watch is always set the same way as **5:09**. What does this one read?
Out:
**11:02**
